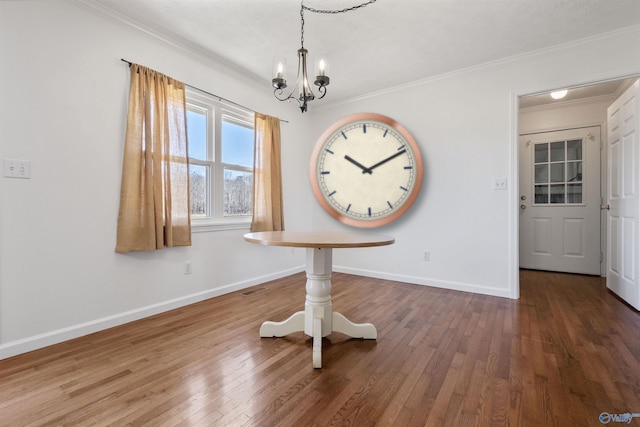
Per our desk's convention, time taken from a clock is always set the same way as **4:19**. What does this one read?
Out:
**10:11**
